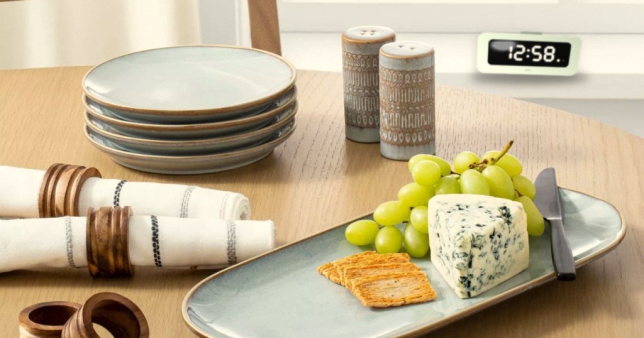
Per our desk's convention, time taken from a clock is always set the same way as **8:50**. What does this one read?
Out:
**12:58**
